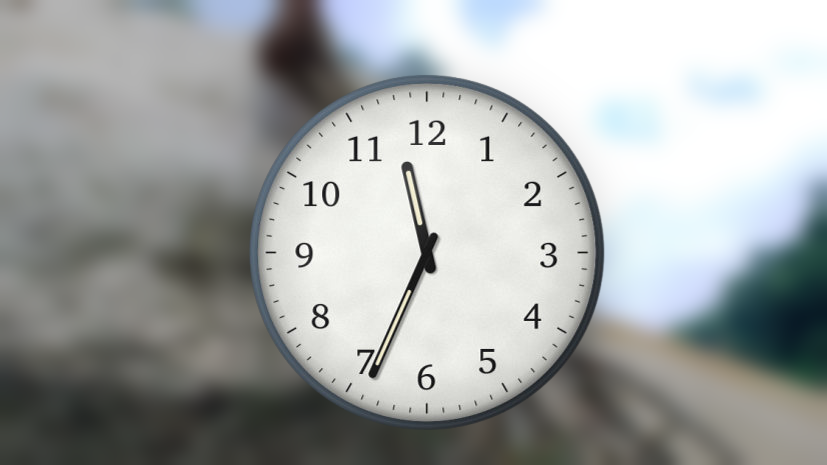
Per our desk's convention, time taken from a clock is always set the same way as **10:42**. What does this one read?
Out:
**11:34**
